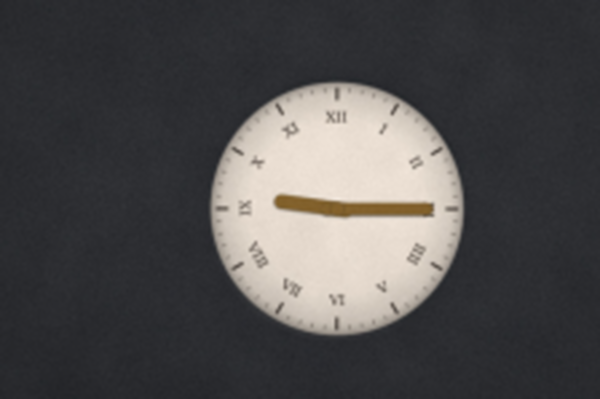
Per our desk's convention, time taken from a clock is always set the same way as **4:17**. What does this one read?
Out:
**9:15**
